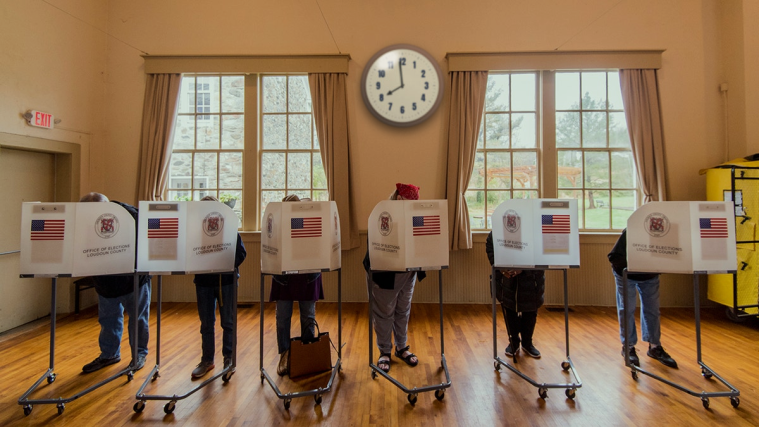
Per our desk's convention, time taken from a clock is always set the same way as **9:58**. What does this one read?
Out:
**7:59**
